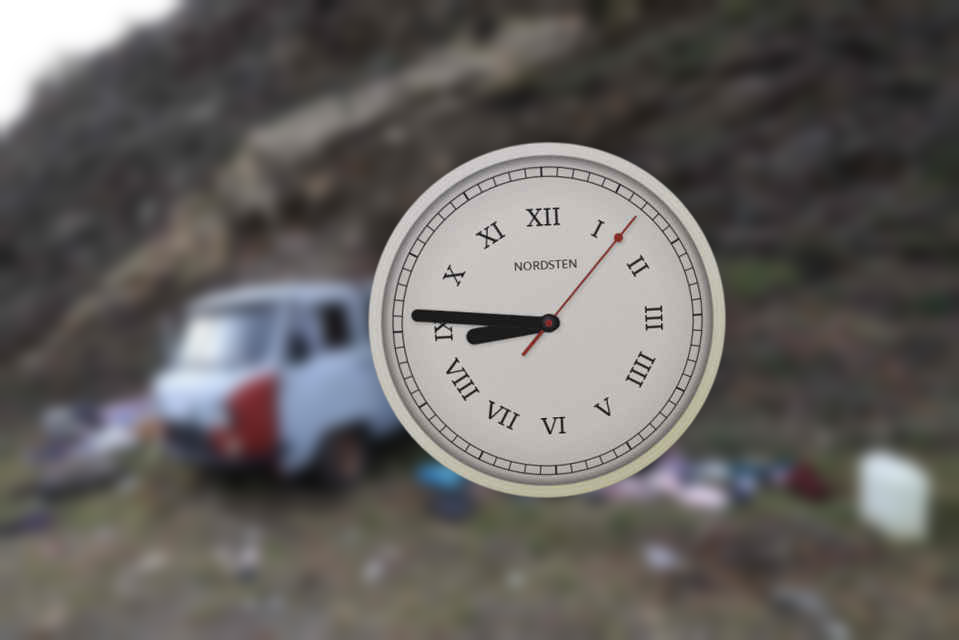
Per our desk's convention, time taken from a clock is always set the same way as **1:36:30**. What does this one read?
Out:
**8:46:07**
